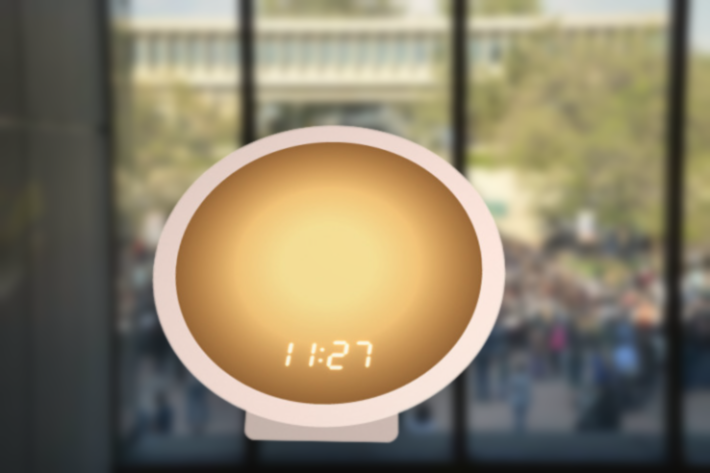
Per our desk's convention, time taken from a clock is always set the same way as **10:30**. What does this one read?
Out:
**11:27**
